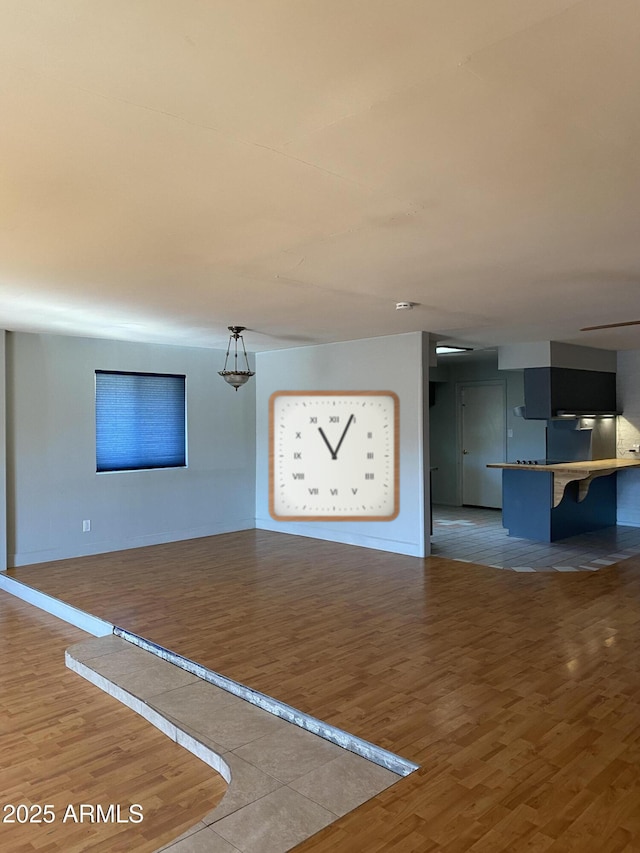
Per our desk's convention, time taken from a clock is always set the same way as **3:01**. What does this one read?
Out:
**11:04**
